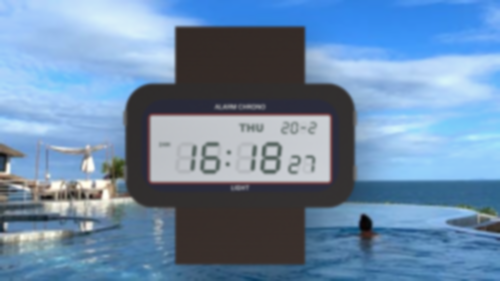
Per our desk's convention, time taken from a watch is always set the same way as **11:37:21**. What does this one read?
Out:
**16:18:27**
